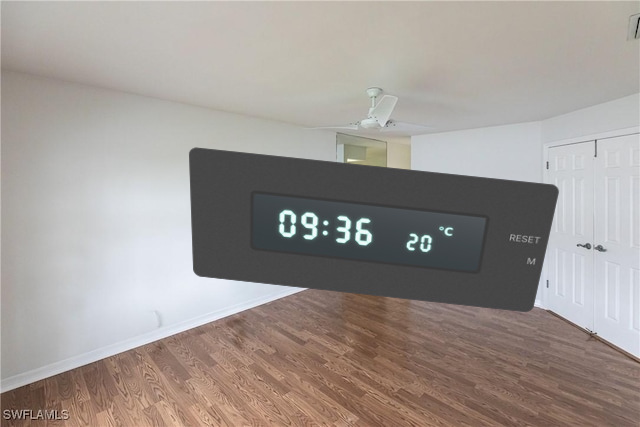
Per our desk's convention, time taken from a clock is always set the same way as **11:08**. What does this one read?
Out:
**9:36**
